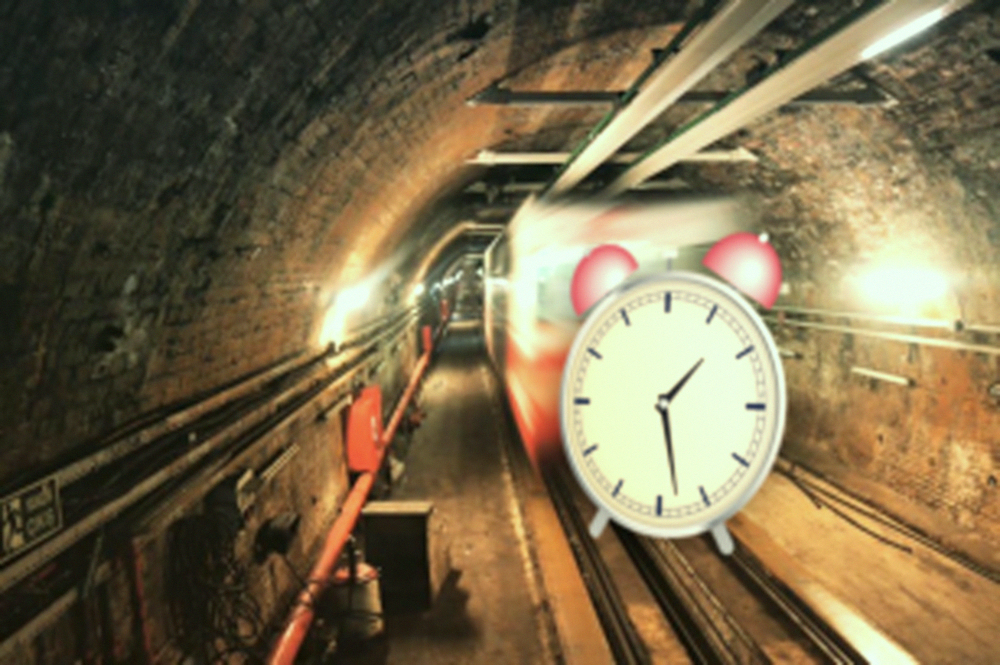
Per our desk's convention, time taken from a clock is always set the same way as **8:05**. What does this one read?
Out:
**1:28**
